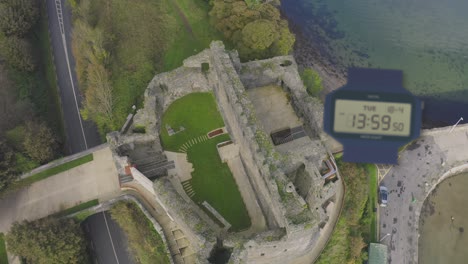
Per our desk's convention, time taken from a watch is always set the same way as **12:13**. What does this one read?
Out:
**13:59**
